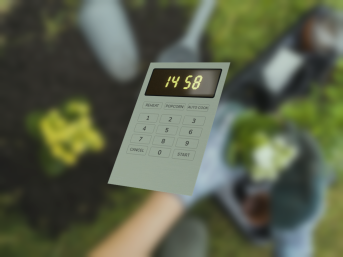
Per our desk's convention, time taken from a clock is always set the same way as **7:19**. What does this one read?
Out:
**14:58**
